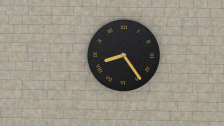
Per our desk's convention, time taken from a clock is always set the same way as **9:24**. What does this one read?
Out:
**8:24**
